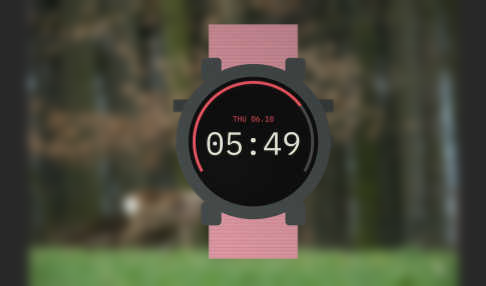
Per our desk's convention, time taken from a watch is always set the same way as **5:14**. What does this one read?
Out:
**5:49**
